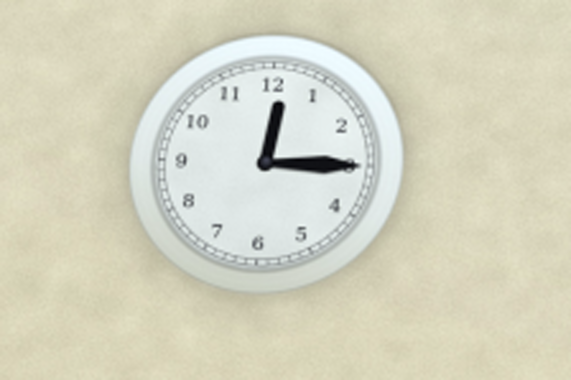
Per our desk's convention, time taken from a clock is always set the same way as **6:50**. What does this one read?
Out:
**12:15**
